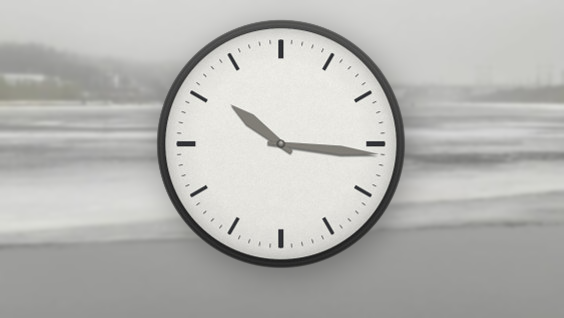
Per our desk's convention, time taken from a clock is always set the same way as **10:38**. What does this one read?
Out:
**10:16**
